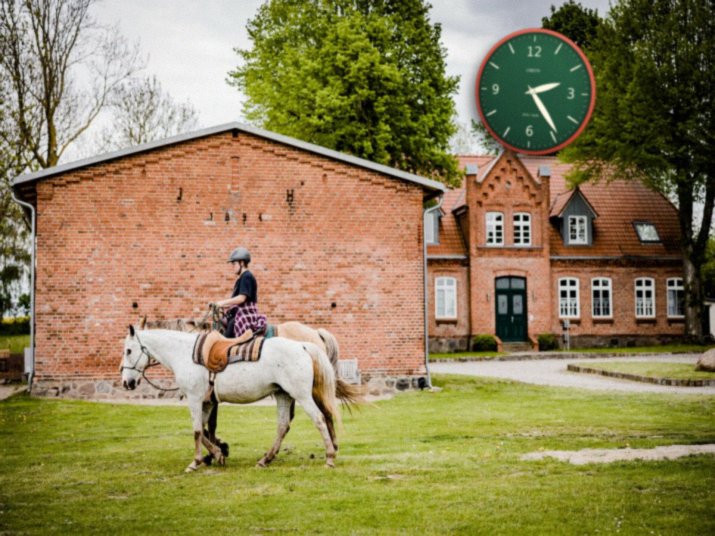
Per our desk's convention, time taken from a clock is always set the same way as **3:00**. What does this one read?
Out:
**2:24**
